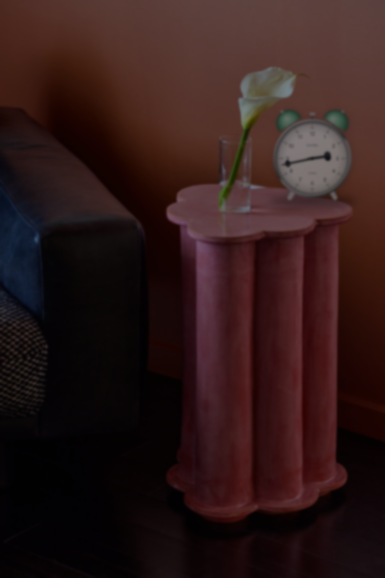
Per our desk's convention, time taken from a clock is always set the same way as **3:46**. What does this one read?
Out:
**2:43**
